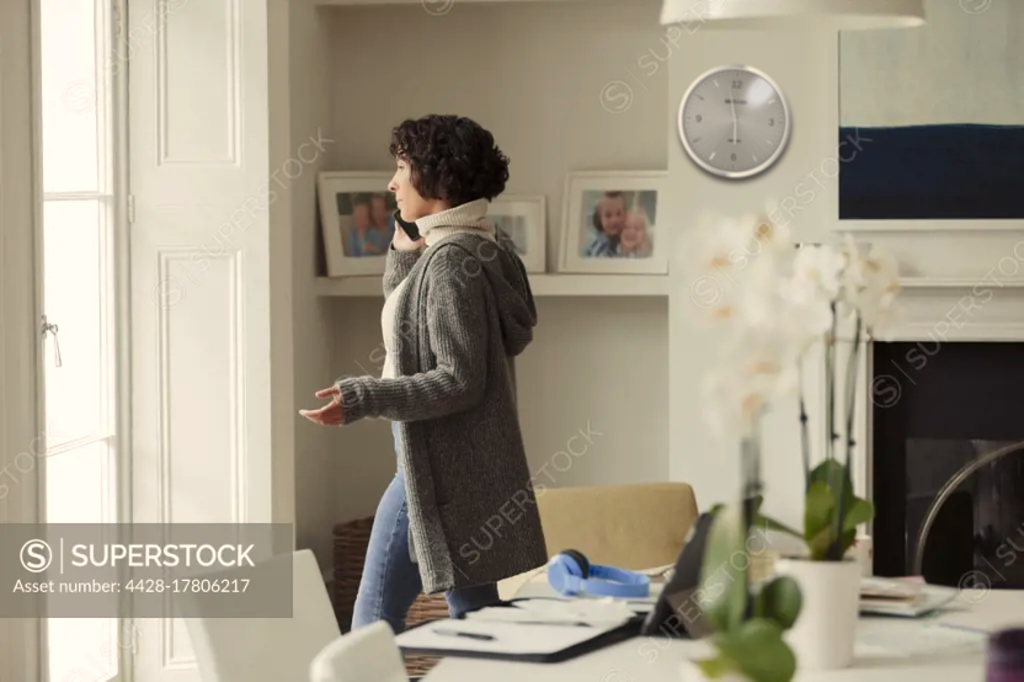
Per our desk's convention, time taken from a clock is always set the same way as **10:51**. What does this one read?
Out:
**5:58**
